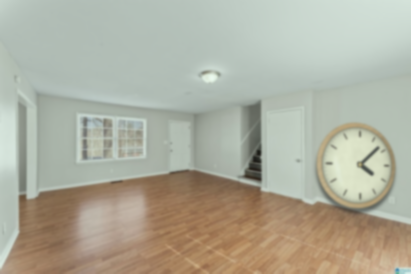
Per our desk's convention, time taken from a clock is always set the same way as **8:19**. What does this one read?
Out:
**4:08**
